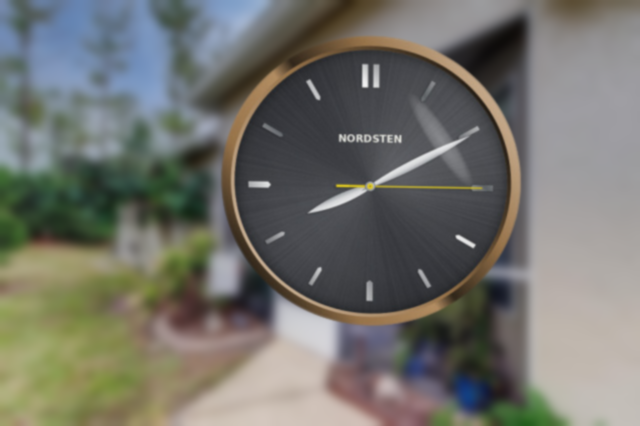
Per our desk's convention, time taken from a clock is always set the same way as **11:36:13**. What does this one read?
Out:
**8:10:15**
